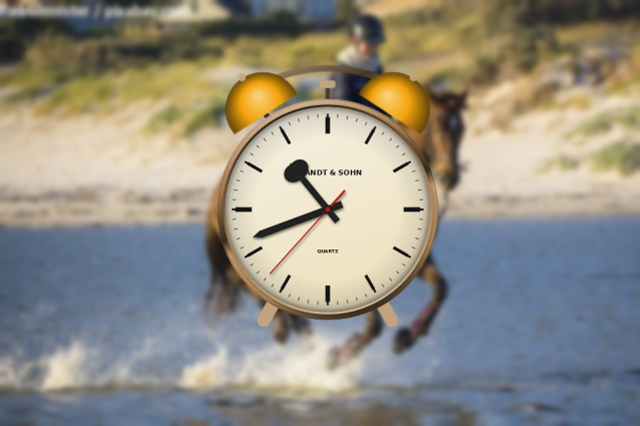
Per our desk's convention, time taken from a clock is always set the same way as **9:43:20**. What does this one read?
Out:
**10:41:37**
